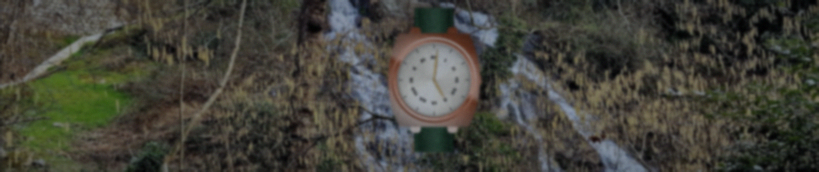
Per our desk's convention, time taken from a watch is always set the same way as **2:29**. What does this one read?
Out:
**5:01**
